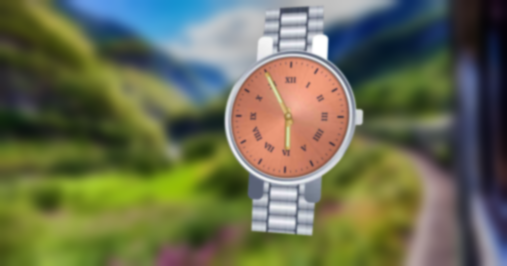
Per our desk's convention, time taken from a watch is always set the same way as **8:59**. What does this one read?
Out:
**5:55**
